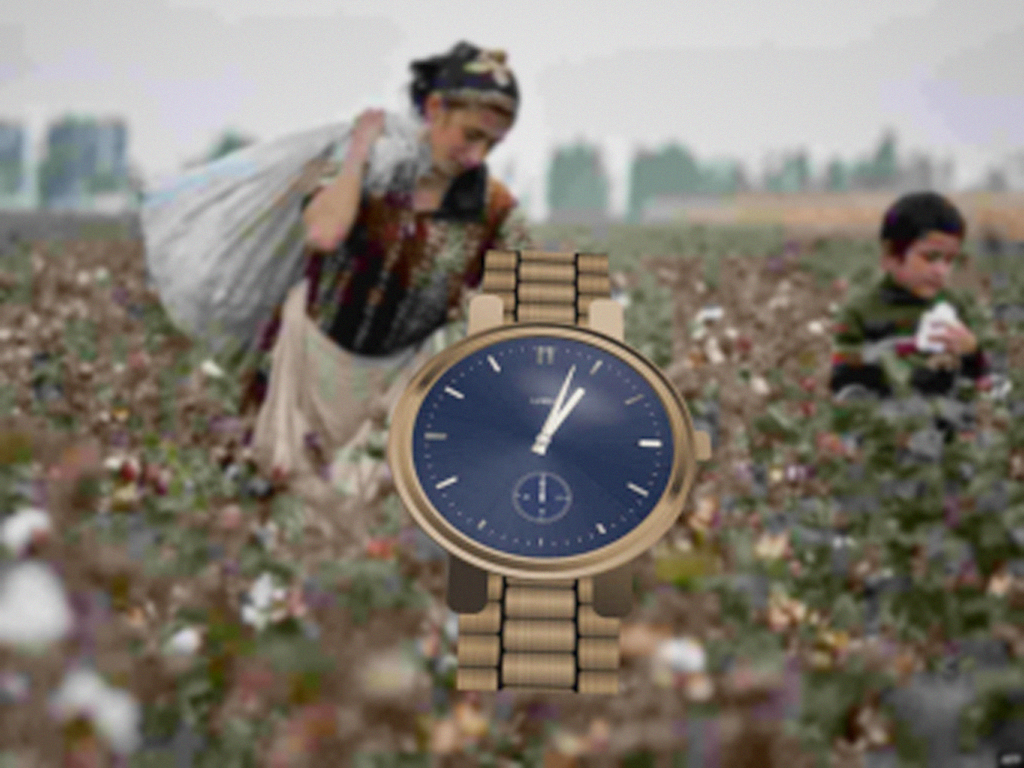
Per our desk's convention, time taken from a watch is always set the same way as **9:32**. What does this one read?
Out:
**1:03**
